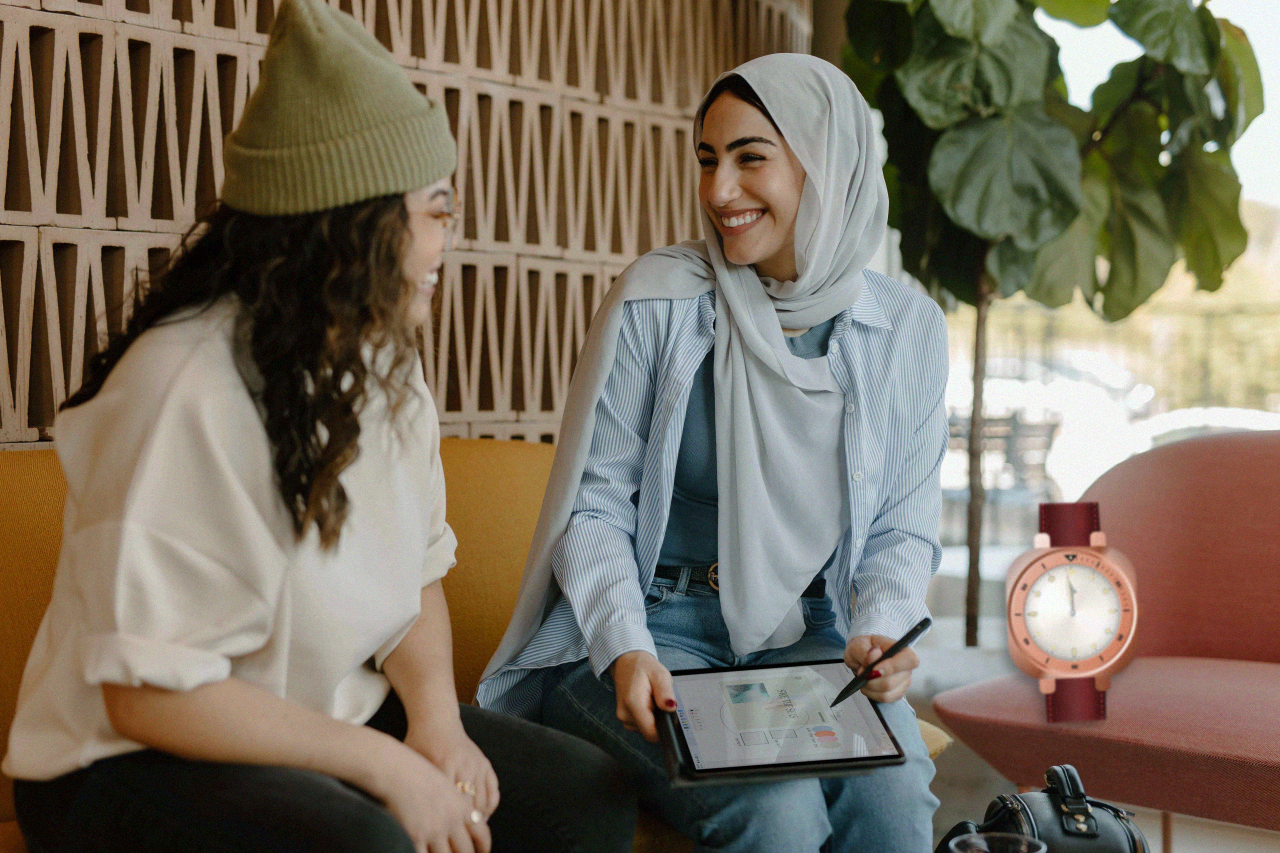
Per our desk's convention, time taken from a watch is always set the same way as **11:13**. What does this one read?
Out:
**11:59**
